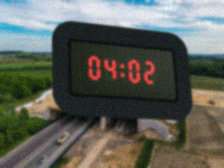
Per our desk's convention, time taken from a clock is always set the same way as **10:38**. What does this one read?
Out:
**4:02**
